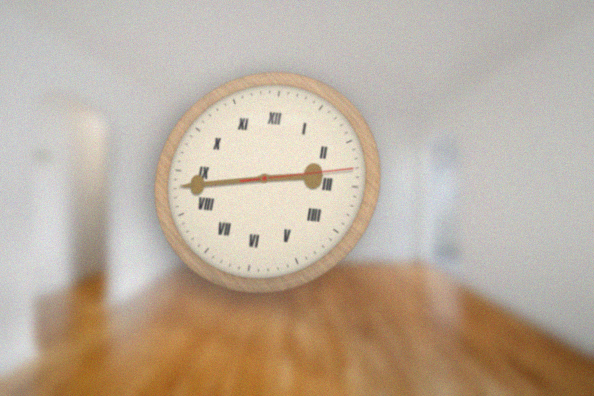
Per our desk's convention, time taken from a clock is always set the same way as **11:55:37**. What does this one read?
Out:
**2:43:13**
